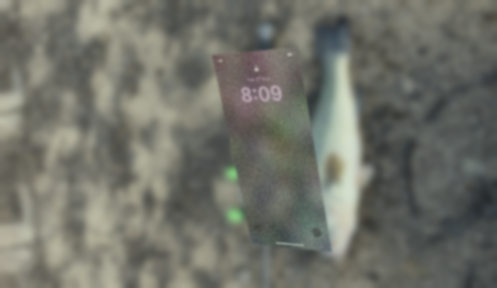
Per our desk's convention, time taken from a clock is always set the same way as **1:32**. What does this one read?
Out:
**8:09**
